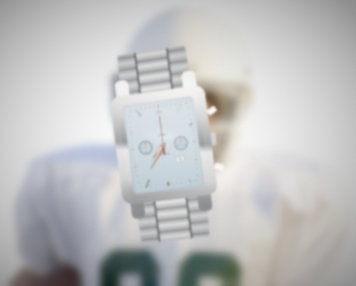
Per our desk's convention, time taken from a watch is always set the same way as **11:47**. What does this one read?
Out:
**7:36**
